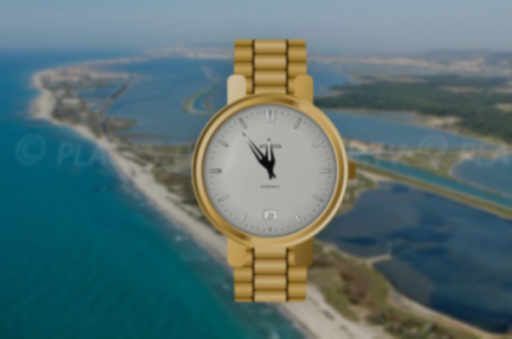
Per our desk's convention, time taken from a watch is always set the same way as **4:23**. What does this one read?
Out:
**11:54**
